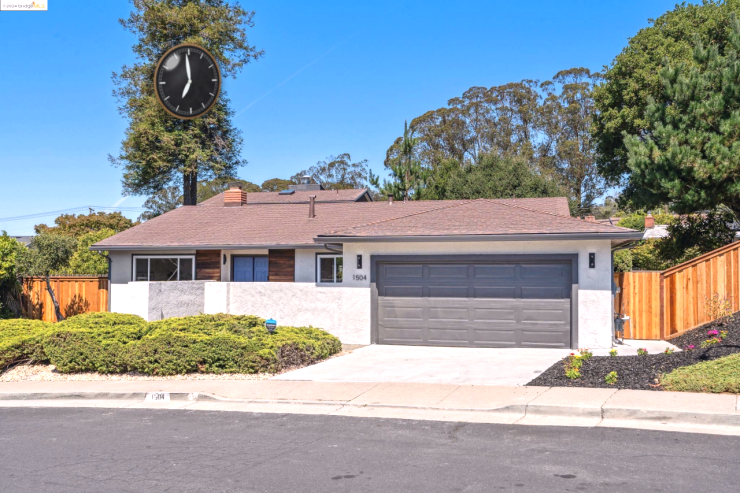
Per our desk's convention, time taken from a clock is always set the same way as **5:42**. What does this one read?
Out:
**6:59**
